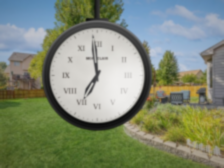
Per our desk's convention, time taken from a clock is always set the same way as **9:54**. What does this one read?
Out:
**6:59**
